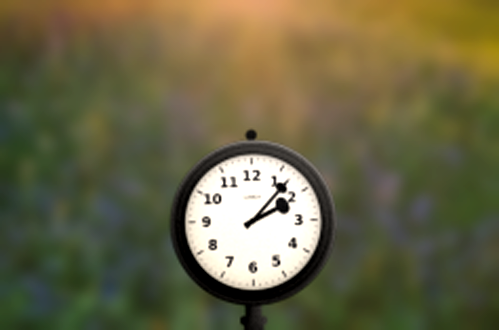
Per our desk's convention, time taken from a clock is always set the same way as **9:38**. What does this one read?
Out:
**2:07**
